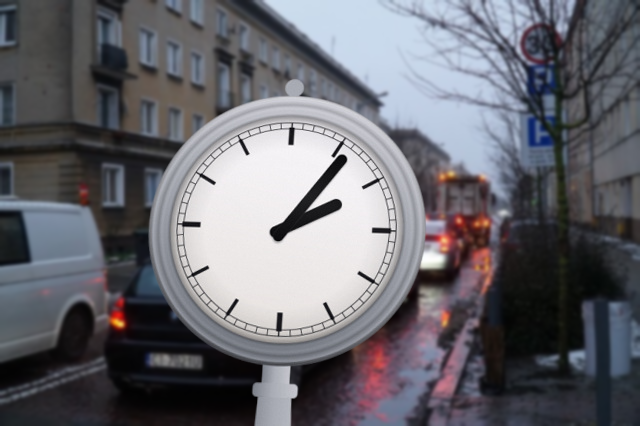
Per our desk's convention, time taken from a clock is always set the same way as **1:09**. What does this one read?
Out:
**2:06**
